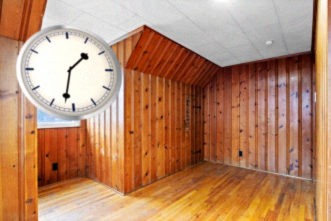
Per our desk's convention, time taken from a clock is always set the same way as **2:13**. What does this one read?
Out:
**1:32**
